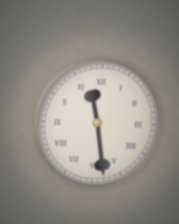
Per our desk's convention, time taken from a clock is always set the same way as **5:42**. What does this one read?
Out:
**11:28**
